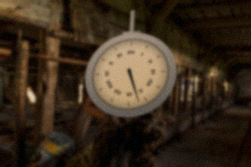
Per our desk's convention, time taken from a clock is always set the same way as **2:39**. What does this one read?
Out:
**5:27**
